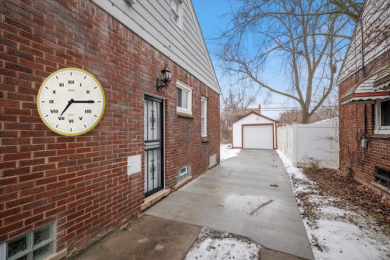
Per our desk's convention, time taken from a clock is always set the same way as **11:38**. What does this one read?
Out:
**7:15**
